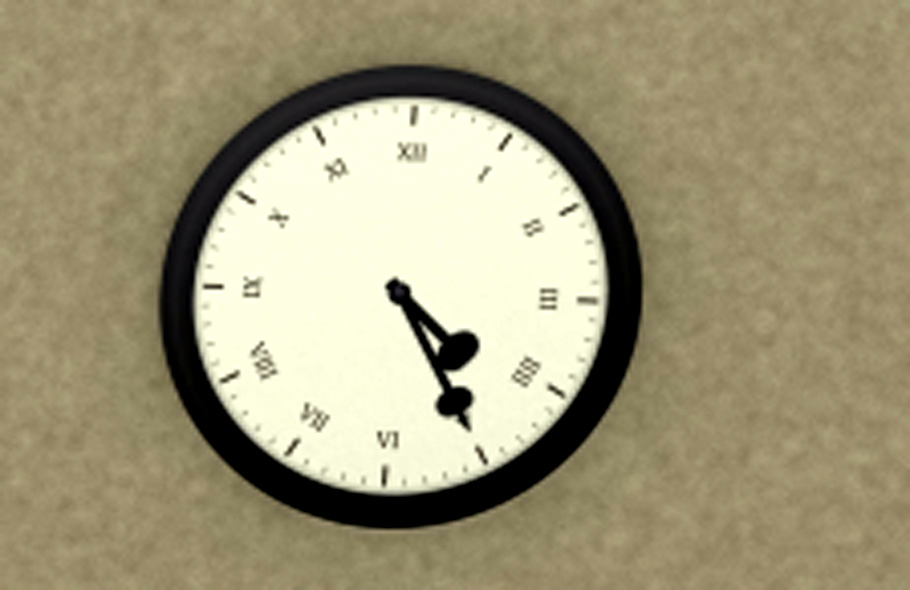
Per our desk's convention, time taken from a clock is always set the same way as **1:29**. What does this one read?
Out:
**4:25**
